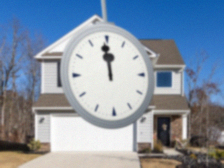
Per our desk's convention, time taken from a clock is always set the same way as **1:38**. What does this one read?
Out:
**11:59**
